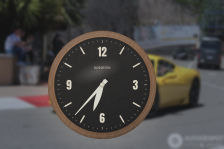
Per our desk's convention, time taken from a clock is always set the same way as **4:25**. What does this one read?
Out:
**6:37**
